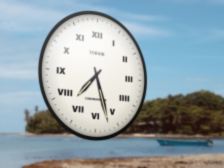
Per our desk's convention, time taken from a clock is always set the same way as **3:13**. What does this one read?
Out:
**7:27**
